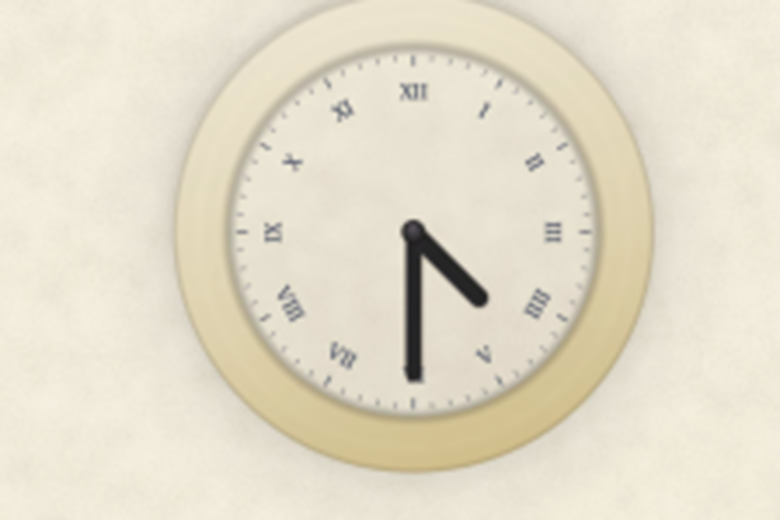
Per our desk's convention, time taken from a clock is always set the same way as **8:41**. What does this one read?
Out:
**4:30**
